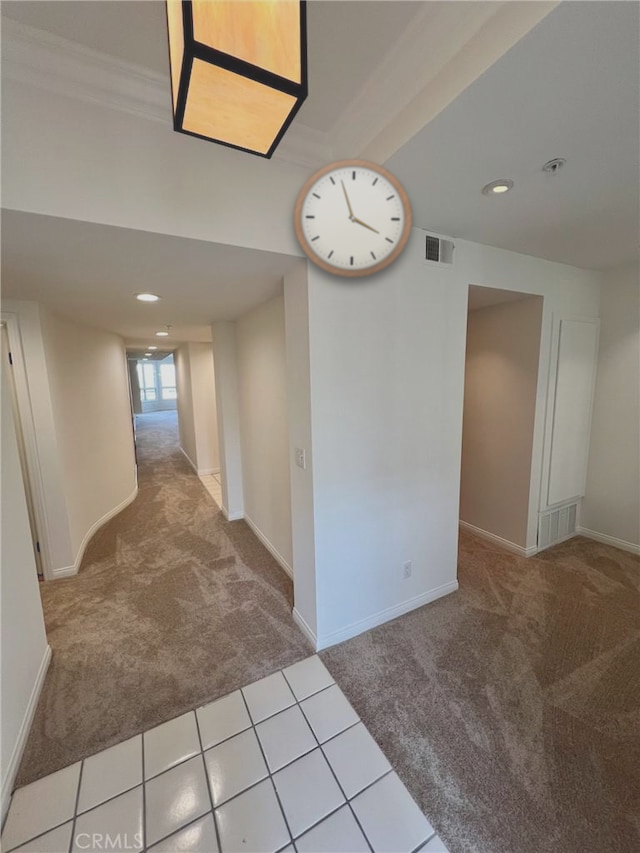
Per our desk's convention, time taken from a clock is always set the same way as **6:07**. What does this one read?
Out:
**3:57**
